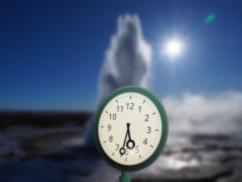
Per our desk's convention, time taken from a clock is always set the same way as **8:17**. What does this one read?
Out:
**5:32**
